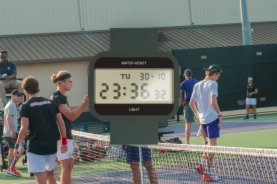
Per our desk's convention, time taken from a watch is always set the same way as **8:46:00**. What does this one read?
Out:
**23:36:32**
